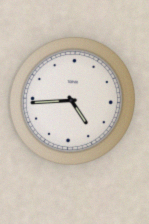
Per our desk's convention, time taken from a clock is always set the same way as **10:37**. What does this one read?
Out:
**4:44**
